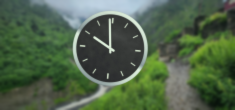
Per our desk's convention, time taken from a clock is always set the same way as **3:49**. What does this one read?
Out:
**9:59**
